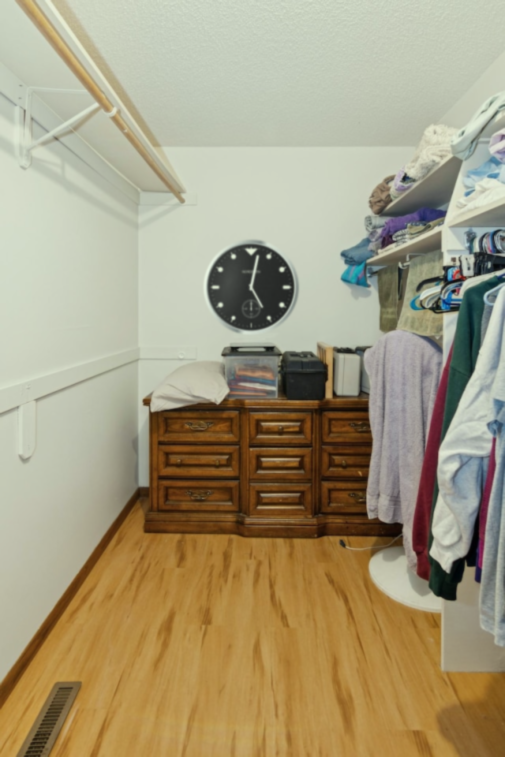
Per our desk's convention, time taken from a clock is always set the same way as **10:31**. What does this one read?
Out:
**5:02**
